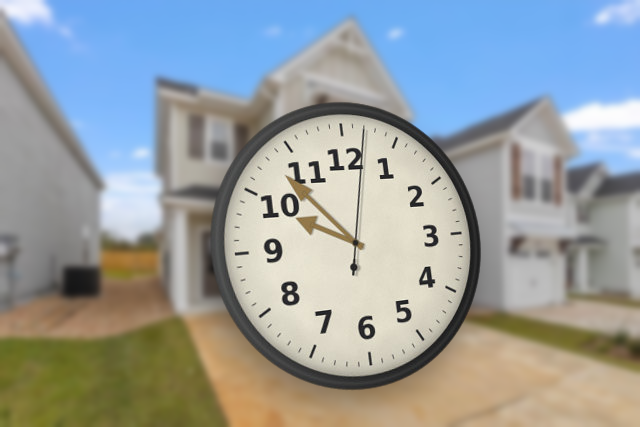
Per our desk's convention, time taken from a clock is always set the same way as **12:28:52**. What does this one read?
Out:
**9:53:02**
